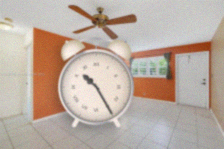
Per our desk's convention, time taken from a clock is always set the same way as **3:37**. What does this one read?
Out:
**10:25**
